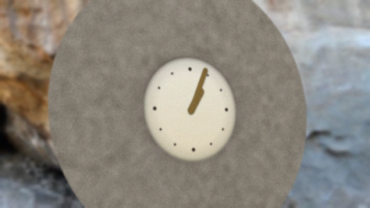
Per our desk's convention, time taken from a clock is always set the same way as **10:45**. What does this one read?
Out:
**1:04**
